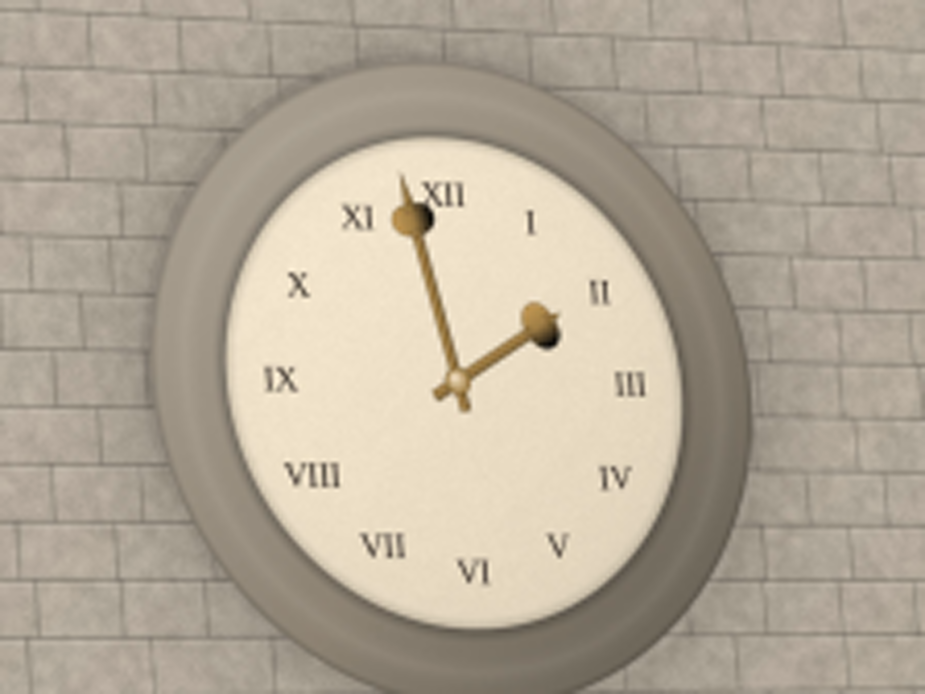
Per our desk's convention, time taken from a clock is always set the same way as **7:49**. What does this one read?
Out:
**1:58**
